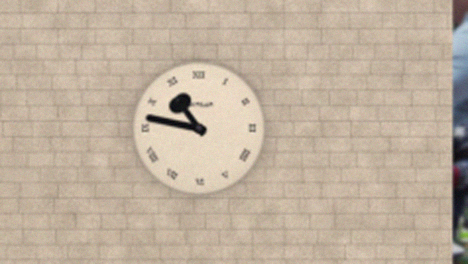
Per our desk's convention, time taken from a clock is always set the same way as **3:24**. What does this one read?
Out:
**10:47**
